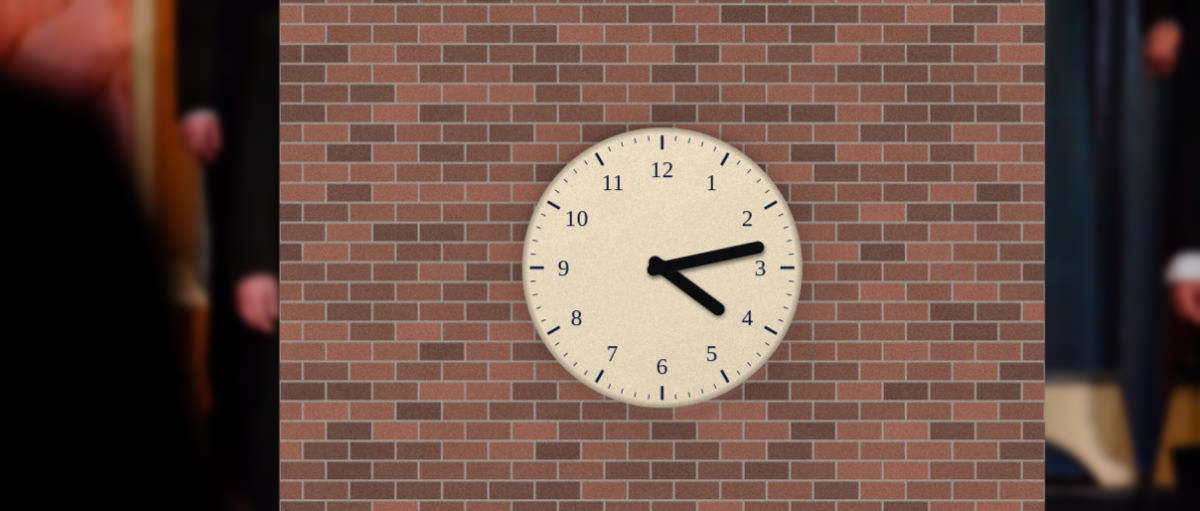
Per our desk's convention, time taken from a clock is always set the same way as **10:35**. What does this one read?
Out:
**4:13**
